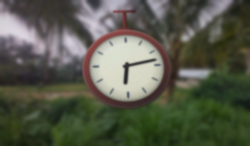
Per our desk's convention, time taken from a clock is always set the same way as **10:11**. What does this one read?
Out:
**6:13**
